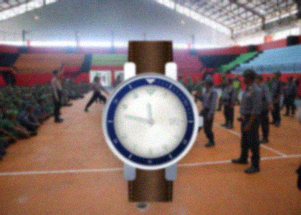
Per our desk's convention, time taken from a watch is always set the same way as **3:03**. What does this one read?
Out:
**11:47**
